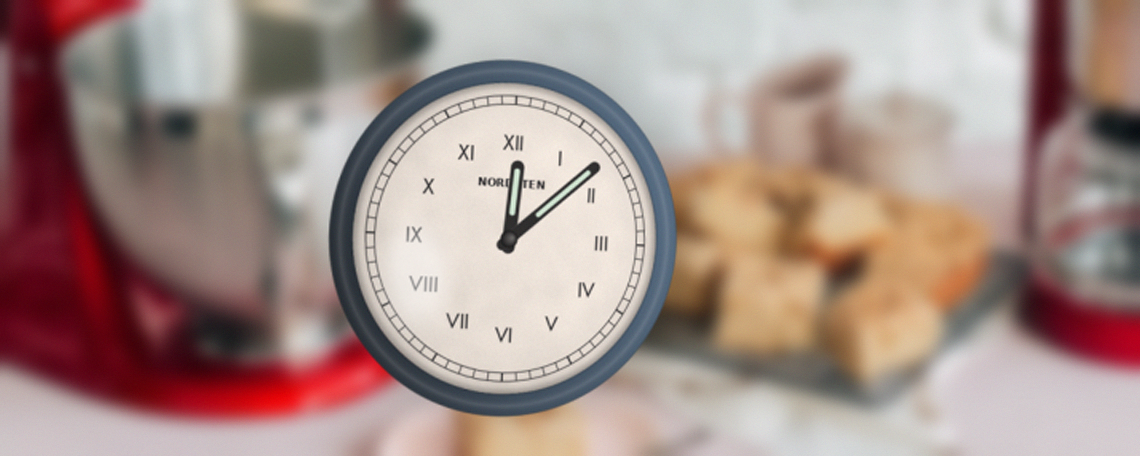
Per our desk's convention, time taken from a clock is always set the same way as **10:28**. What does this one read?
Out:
**12:08**
